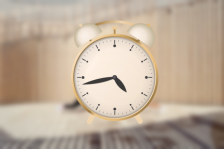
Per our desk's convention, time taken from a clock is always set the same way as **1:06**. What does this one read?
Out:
**4:43**
